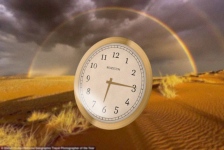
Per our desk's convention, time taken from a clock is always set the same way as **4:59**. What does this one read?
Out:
**6:15**
